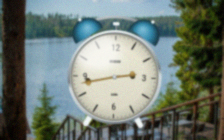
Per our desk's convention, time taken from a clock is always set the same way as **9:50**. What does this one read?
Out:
**2:43**
